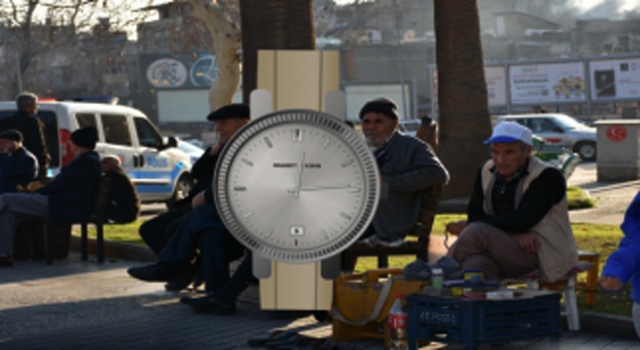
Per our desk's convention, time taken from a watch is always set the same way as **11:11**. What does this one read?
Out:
**12:14**
